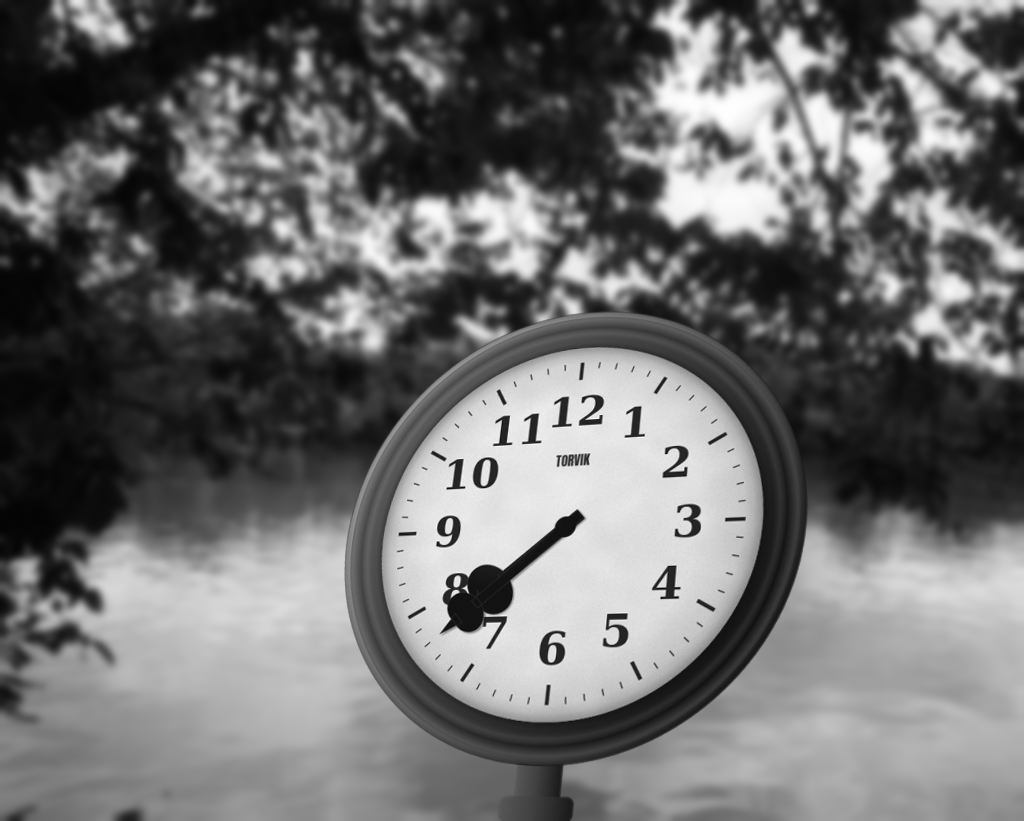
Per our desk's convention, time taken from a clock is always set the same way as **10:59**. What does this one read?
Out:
**7:38**
